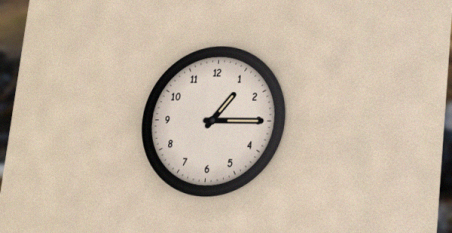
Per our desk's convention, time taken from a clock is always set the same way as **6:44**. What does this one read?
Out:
**1:15**
